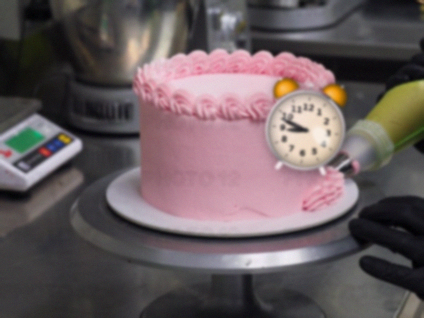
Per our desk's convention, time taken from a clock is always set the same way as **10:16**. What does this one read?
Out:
**8:48**
